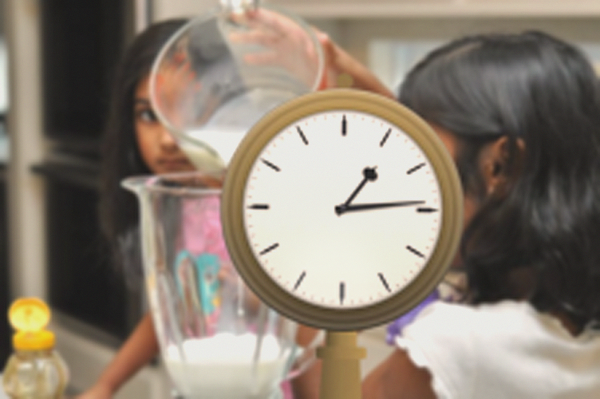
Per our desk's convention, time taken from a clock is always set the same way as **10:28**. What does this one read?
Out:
**1:14**
